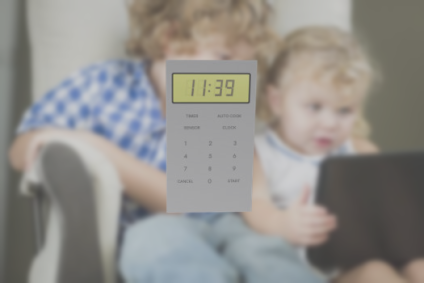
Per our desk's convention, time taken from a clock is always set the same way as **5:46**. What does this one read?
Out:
**11:39**
